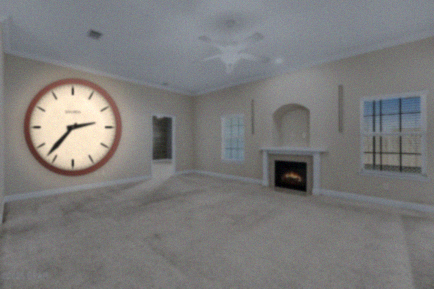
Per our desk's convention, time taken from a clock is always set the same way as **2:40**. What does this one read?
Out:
**2:37**
